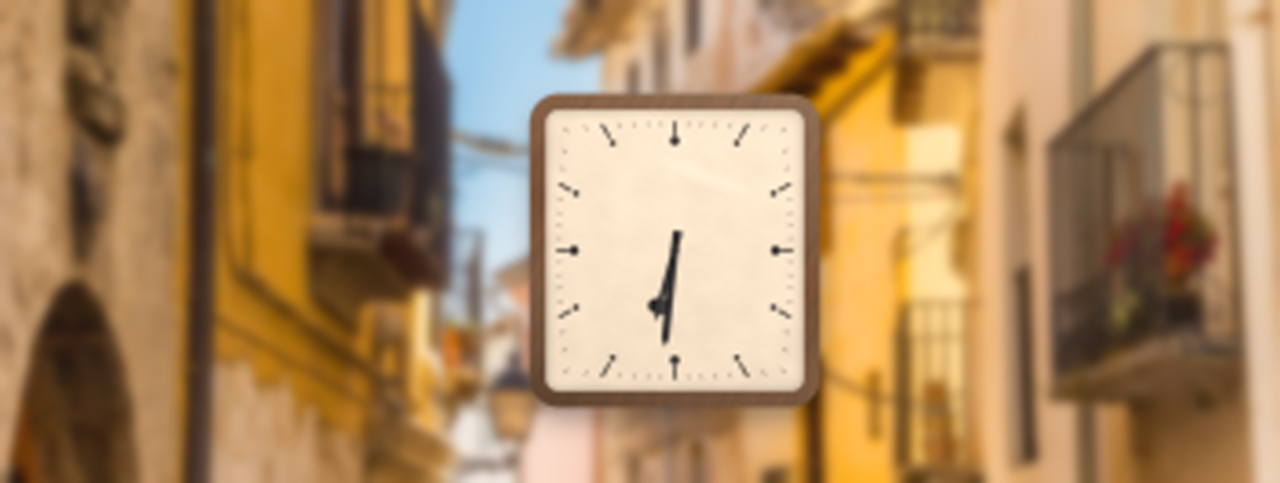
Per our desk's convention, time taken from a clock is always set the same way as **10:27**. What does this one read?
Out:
**6:31**
